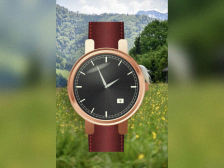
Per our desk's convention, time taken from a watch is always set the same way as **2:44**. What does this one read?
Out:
**1:56**
